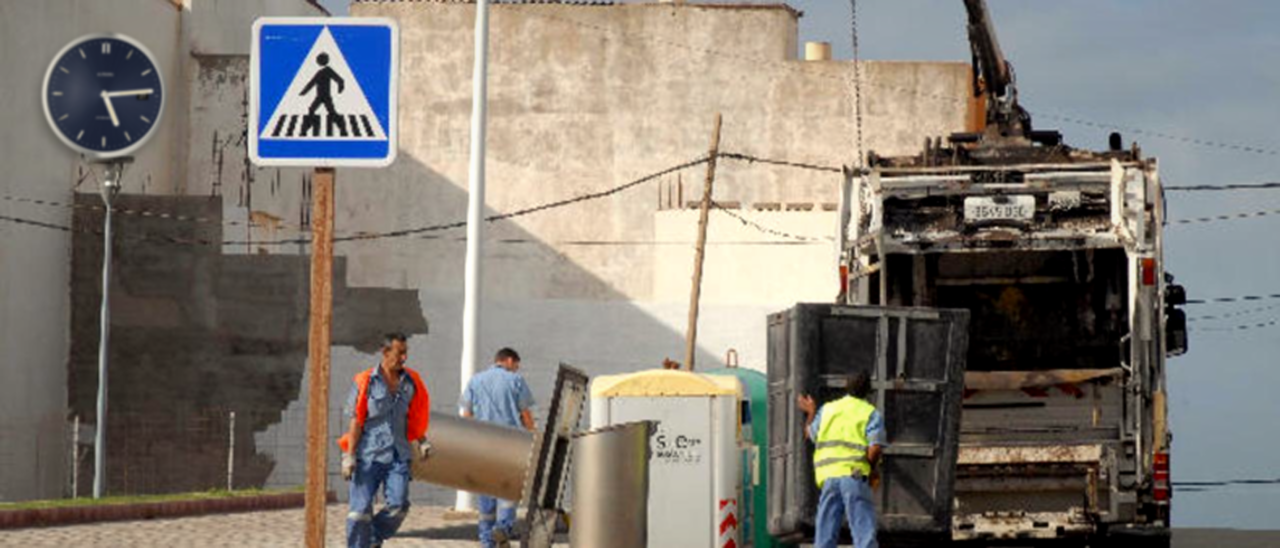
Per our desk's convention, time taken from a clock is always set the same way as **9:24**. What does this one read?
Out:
**5:14**
